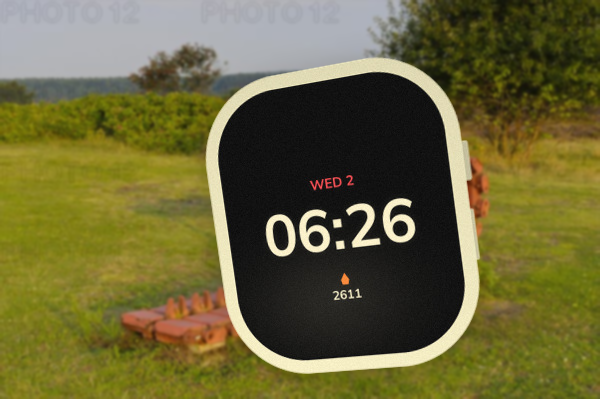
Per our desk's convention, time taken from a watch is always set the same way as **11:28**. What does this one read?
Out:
**6:26**
